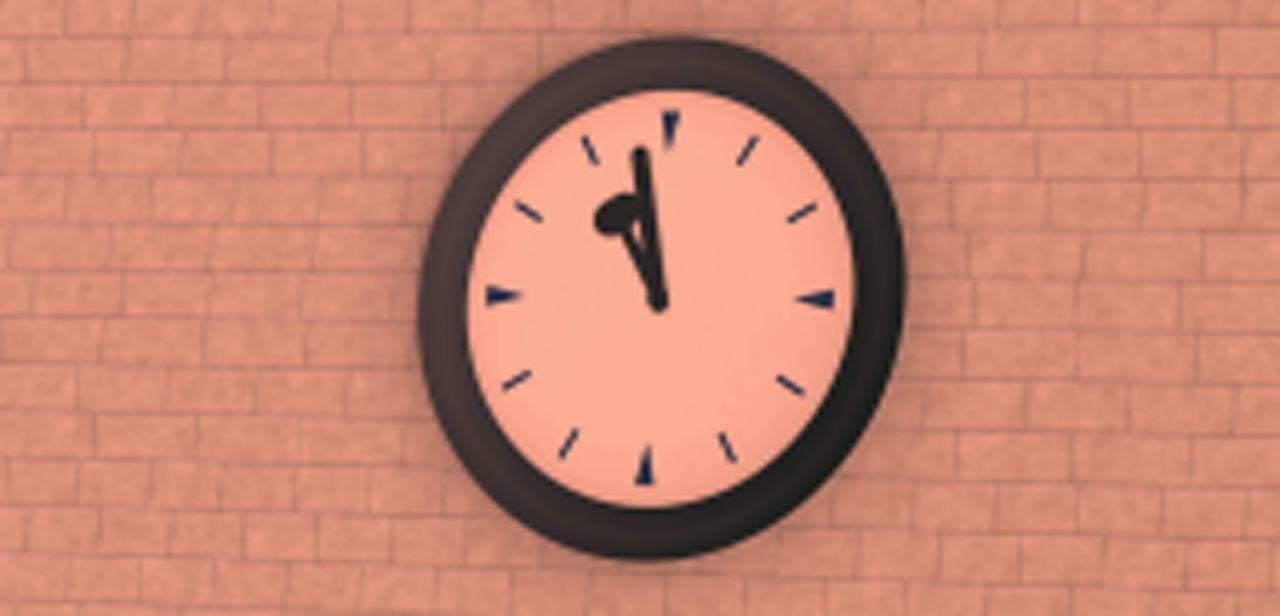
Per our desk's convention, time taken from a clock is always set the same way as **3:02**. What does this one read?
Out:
**10:58**
